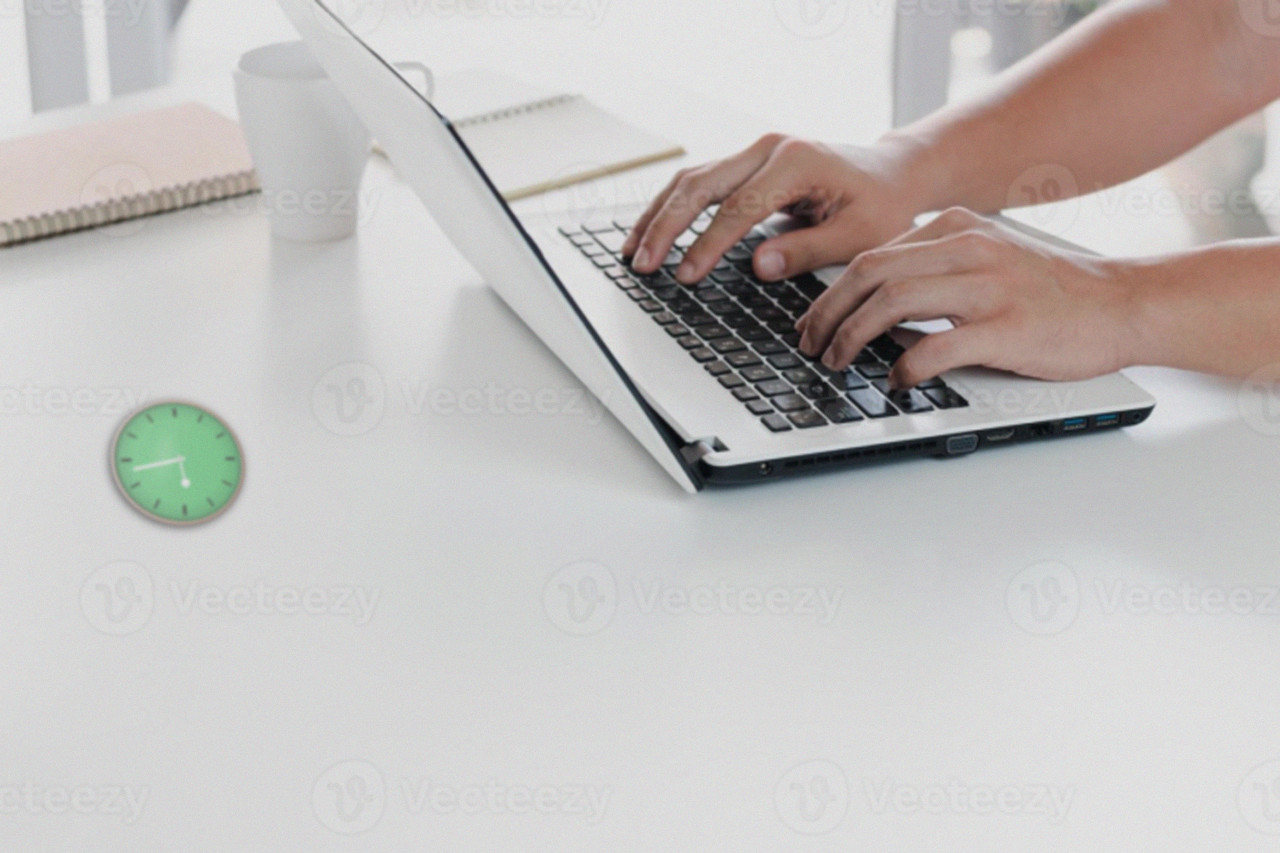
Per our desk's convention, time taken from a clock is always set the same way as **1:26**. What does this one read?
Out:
**5:43**
